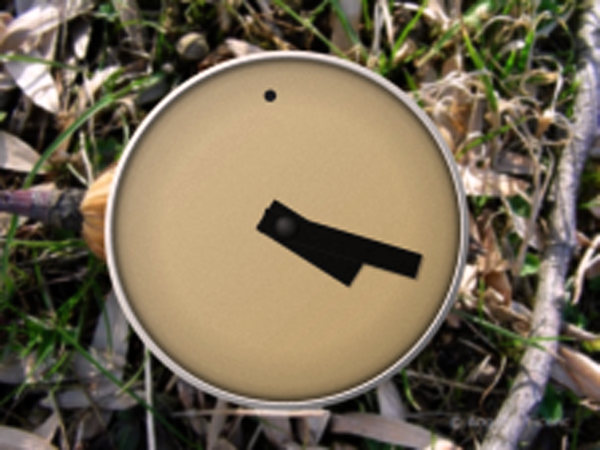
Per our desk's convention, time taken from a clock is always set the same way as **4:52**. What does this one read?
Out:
**4:19**
